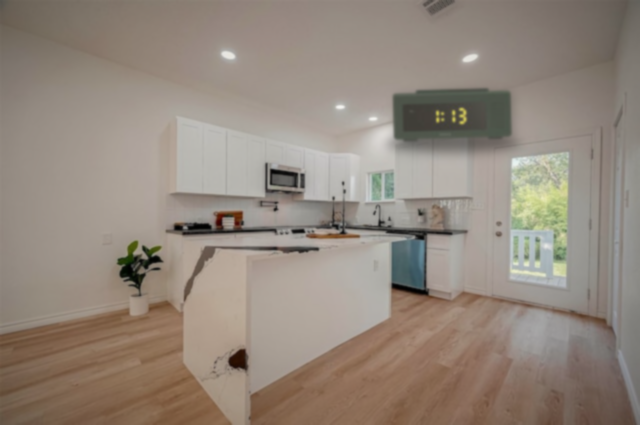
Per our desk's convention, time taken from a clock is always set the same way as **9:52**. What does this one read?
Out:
**1:13**
